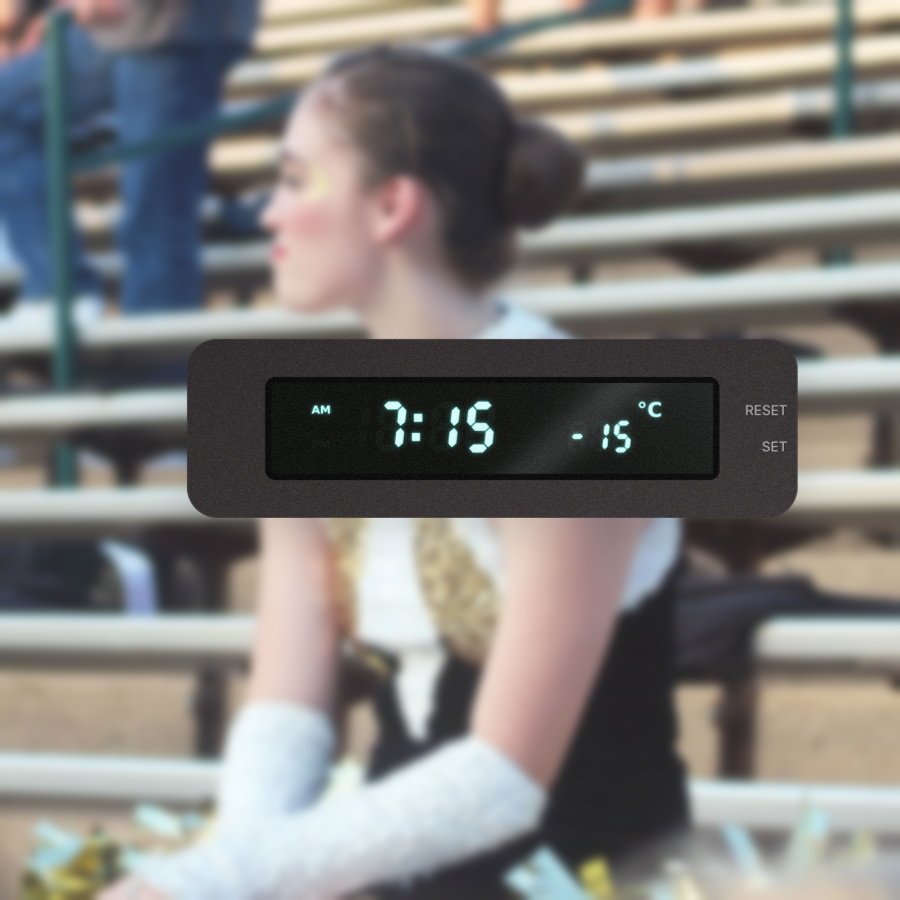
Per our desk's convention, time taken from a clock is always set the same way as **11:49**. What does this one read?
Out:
**7:15**
